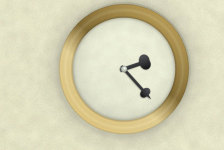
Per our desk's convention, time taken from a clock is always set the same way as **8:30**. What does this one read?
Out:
**2:23**
